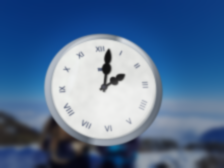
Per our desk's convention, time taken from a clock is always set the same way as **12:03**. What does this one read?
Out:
**2:02**
